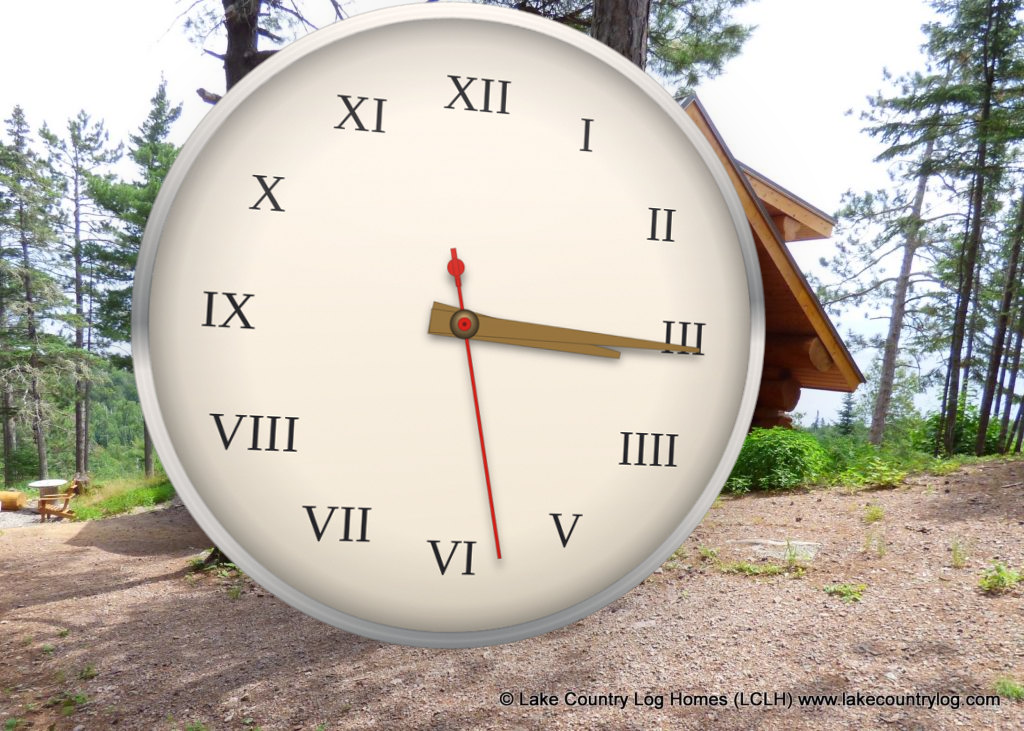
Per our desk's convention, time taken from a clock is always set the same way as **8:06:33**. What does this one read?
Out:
**3:15:28**
